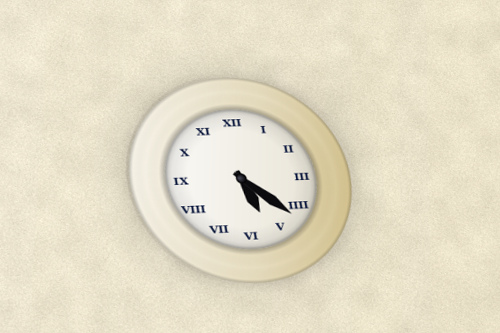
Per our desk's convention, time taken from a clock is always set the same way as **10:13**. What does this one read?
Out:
**5:22**
